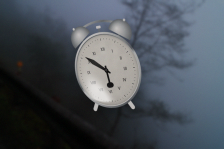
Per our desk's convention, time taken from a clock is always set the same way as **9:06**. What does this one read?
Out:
**5:51**
